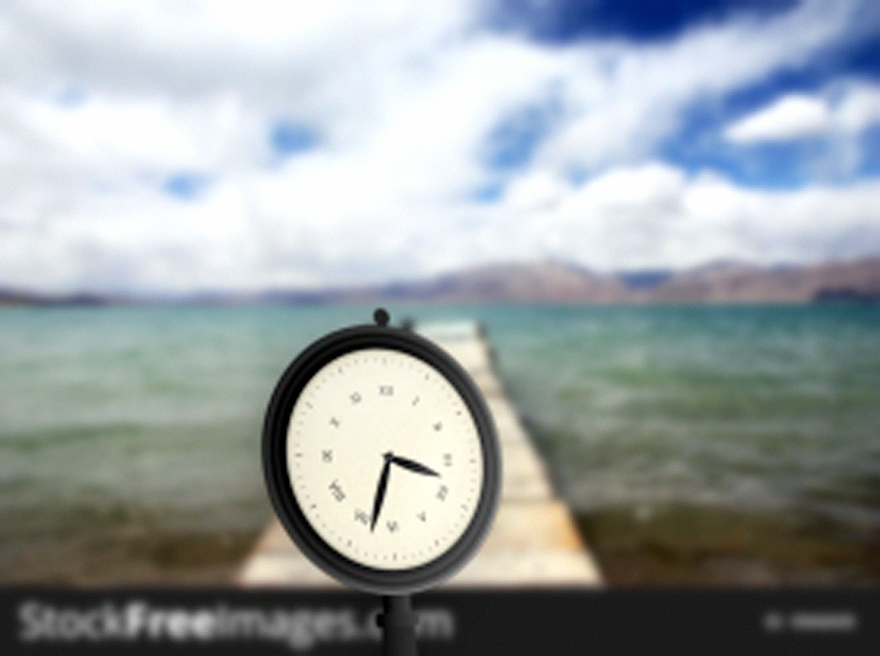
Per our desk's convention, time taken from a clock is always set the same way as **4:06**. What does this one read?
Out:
**3:33**
